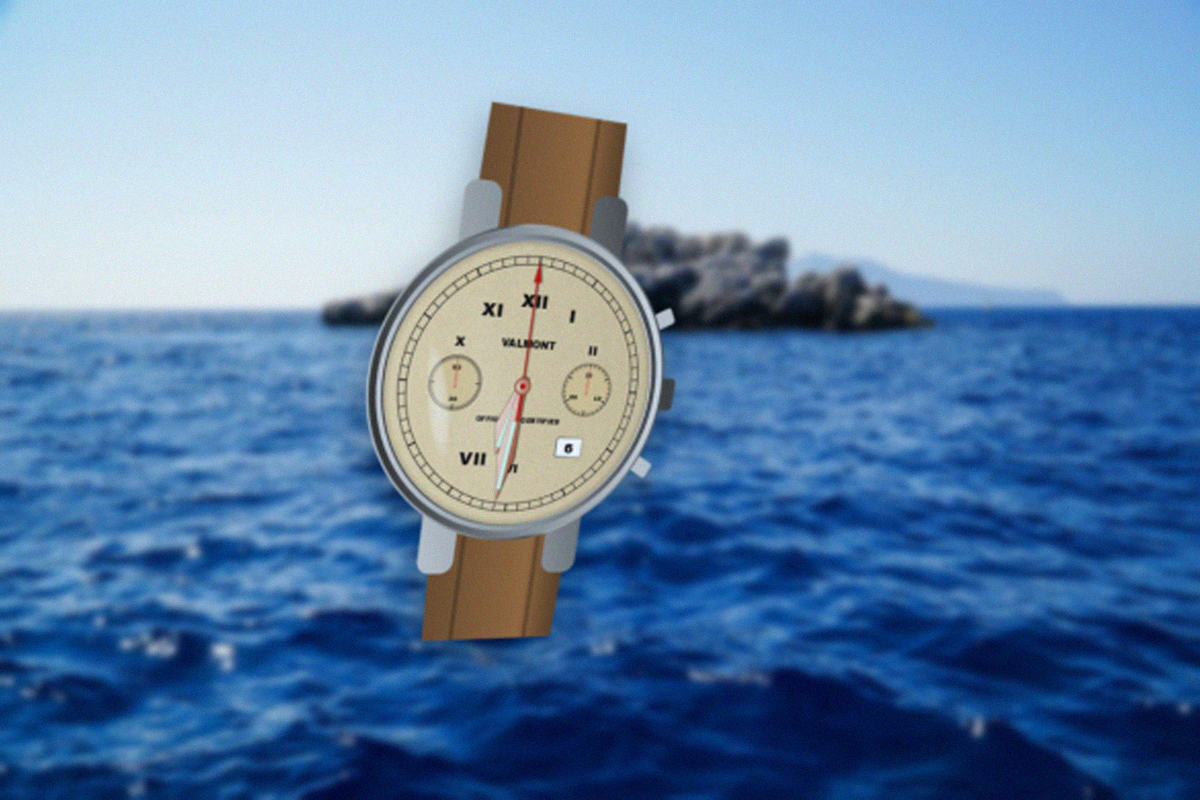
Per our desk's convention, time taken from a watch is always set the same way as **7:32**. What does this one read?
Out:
**6:31**
